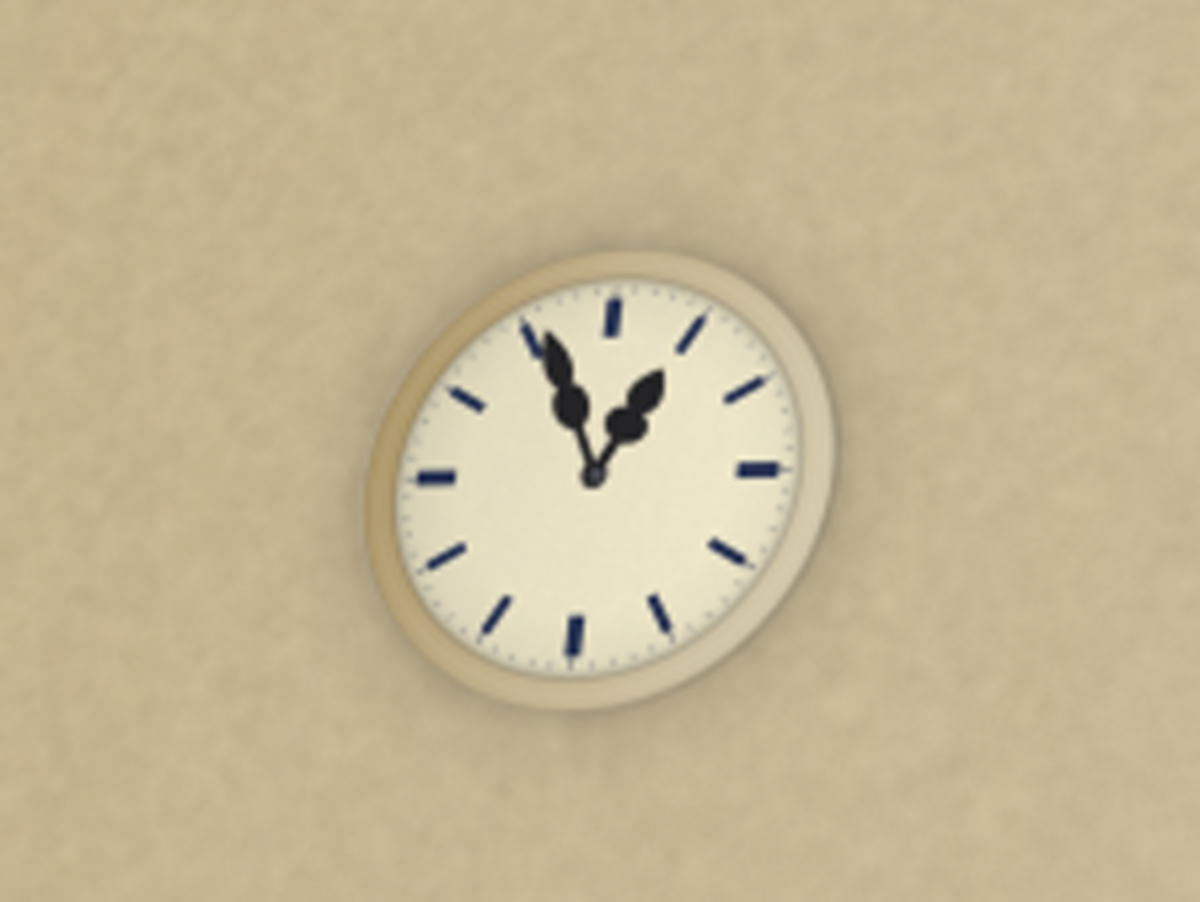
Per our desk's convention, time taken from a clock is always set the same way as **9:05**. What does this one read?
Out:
**12:56**
